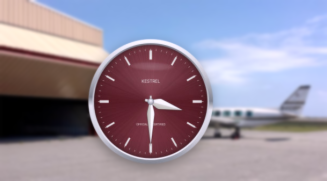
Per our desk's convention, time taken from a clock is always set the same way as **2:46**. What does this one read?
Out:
**3:30**
